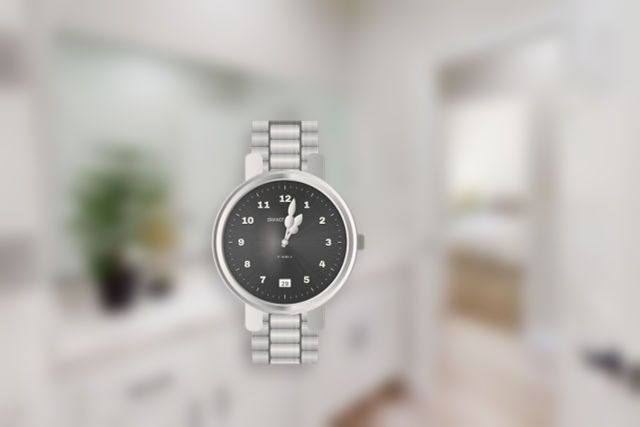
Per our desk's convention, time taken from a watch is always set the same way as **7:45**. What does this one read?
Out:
**1:02**
